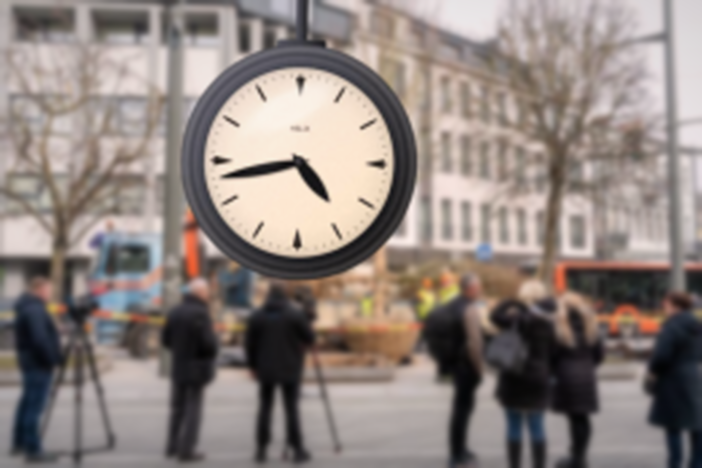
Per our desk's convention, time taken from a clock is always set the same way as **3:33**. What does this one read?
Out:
**4:43**
